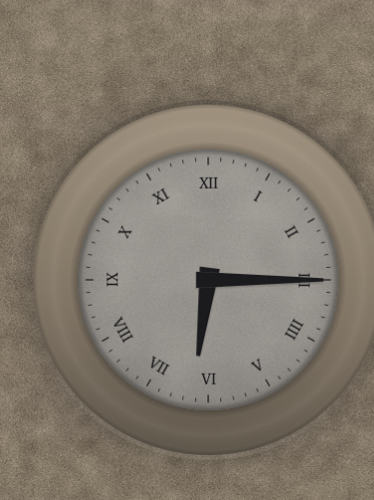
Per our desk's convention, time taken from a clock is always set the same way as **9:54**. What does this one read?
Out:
**6:15**
